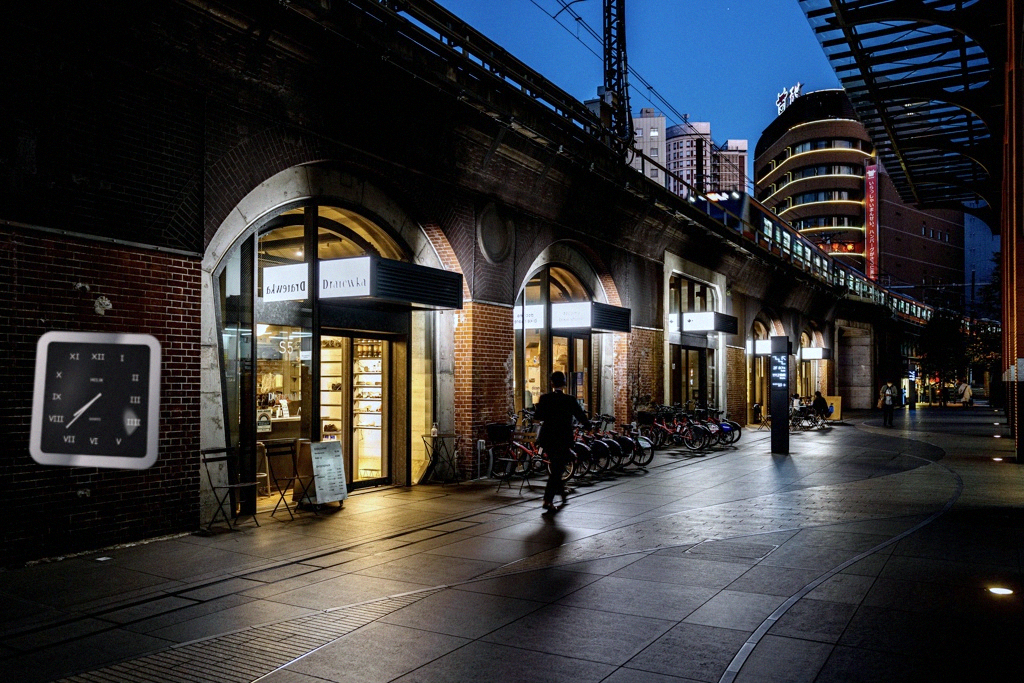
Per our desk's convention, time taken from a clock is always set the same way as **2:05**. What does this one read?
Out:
**7:37**
